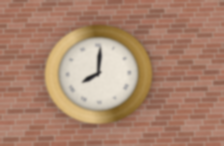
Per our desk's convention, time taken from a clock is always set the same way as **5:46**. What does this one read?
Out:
**8:01**
